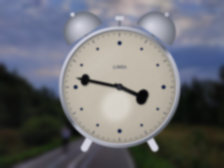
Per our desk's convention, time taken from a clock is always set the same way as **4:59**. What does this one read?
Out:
**3:47**
